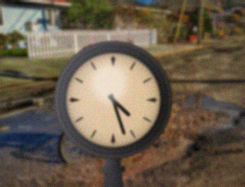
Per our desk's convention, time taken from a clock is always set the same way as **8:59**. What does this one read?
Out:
**4:27**
